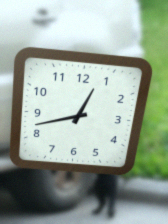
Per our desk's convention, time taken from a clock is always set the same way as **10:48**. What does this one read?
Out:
**12:42**
